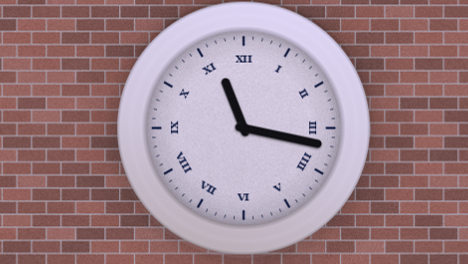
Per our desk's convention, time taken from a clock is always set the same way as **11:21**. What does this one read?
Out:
**11:17**
